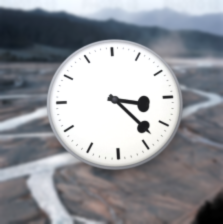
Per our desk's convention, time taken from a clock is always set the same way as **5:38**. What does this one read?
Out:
**3:23**
